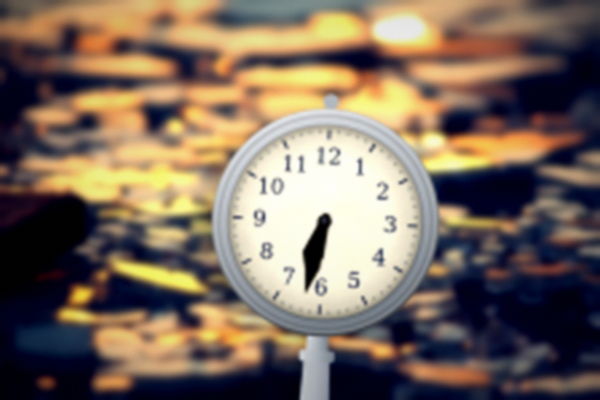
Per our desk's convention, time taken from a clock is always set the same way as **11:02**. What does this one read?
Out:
**6:32**
